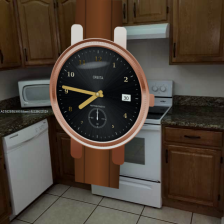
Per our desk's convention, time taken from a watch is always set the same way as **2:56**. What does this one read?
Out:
**7:46**
